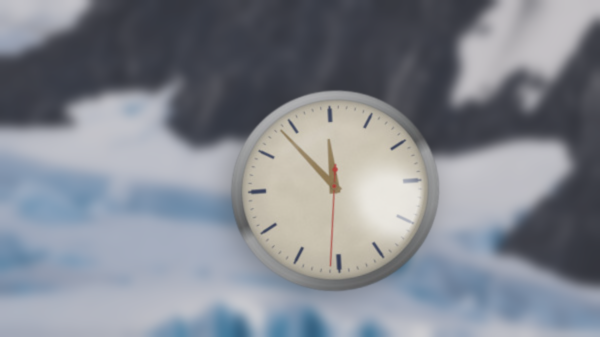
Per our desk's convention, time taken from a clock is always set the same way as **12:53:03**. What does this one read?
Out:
**11:53:31**
